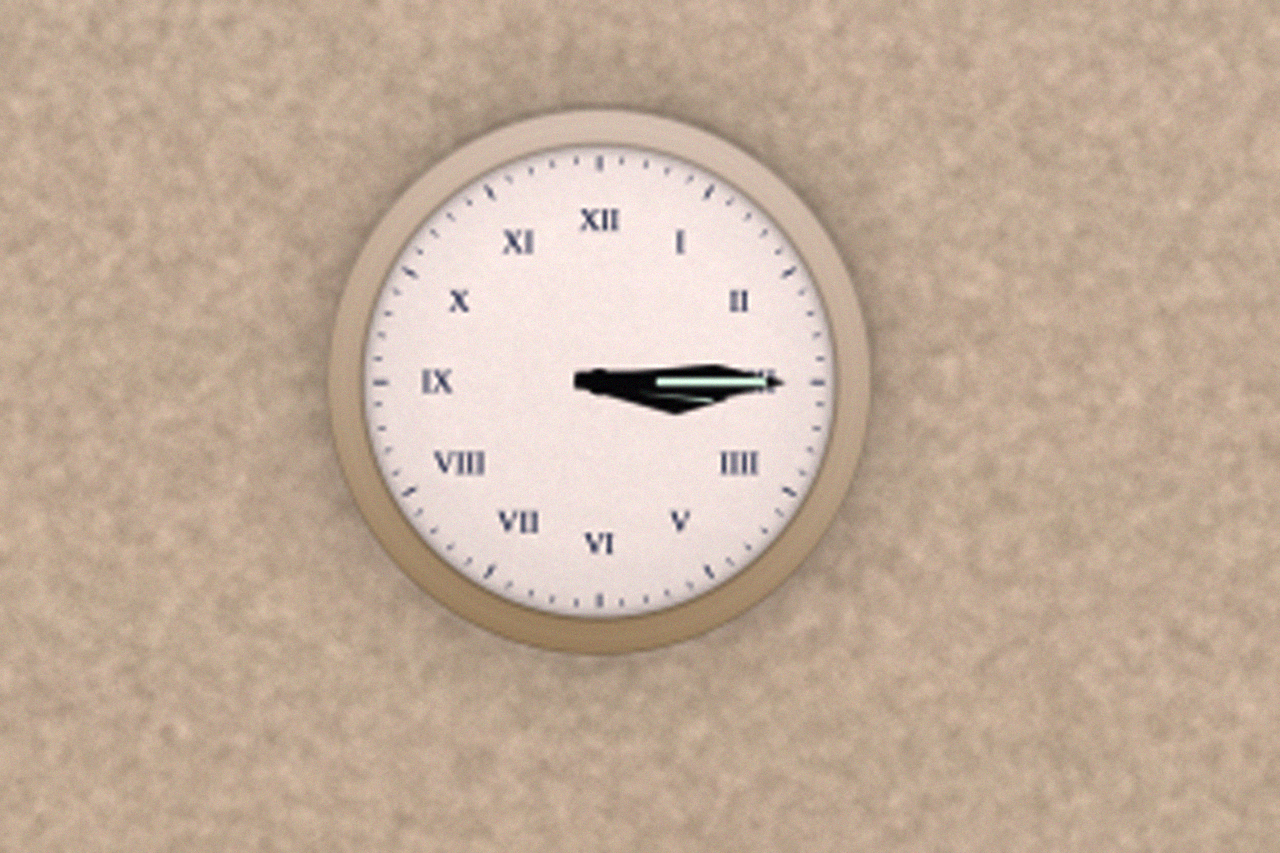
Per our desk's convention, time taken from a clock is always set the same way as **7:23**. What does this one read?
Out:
**3:15**
